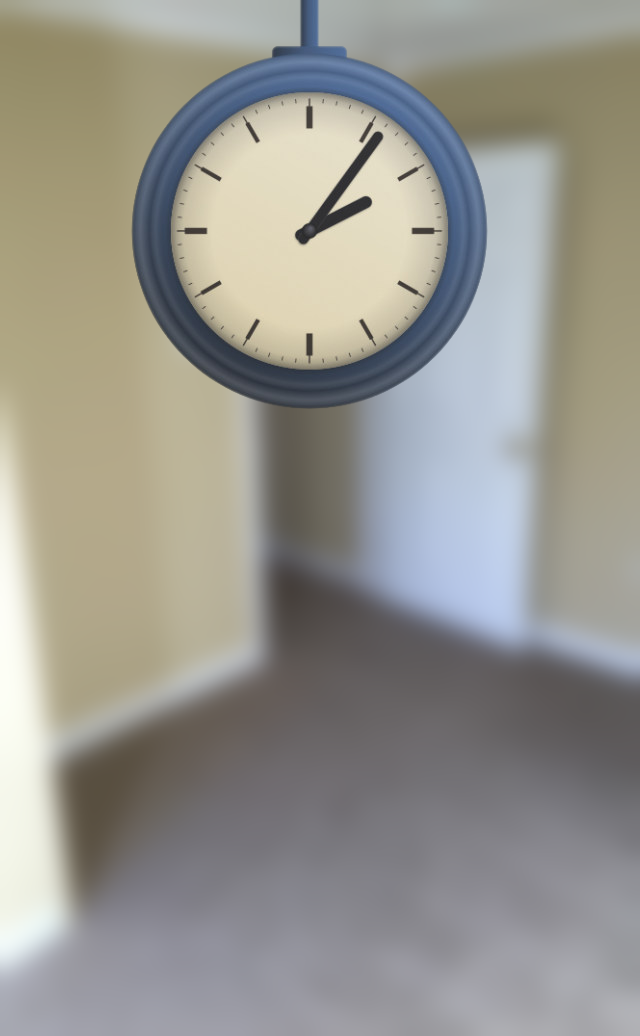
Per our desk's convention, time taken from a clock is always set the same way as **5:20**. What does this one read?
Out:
**2:06**
